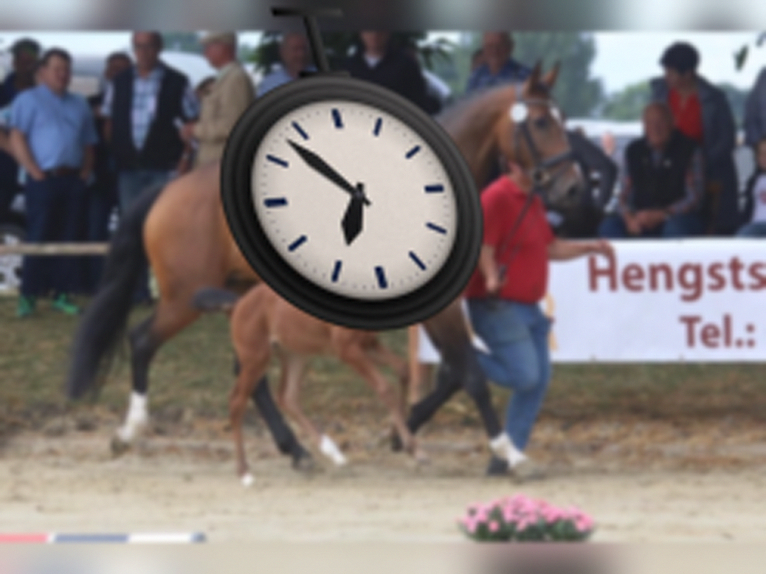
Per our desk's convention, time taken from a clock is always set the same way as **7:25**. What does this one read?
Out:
**6:53**
